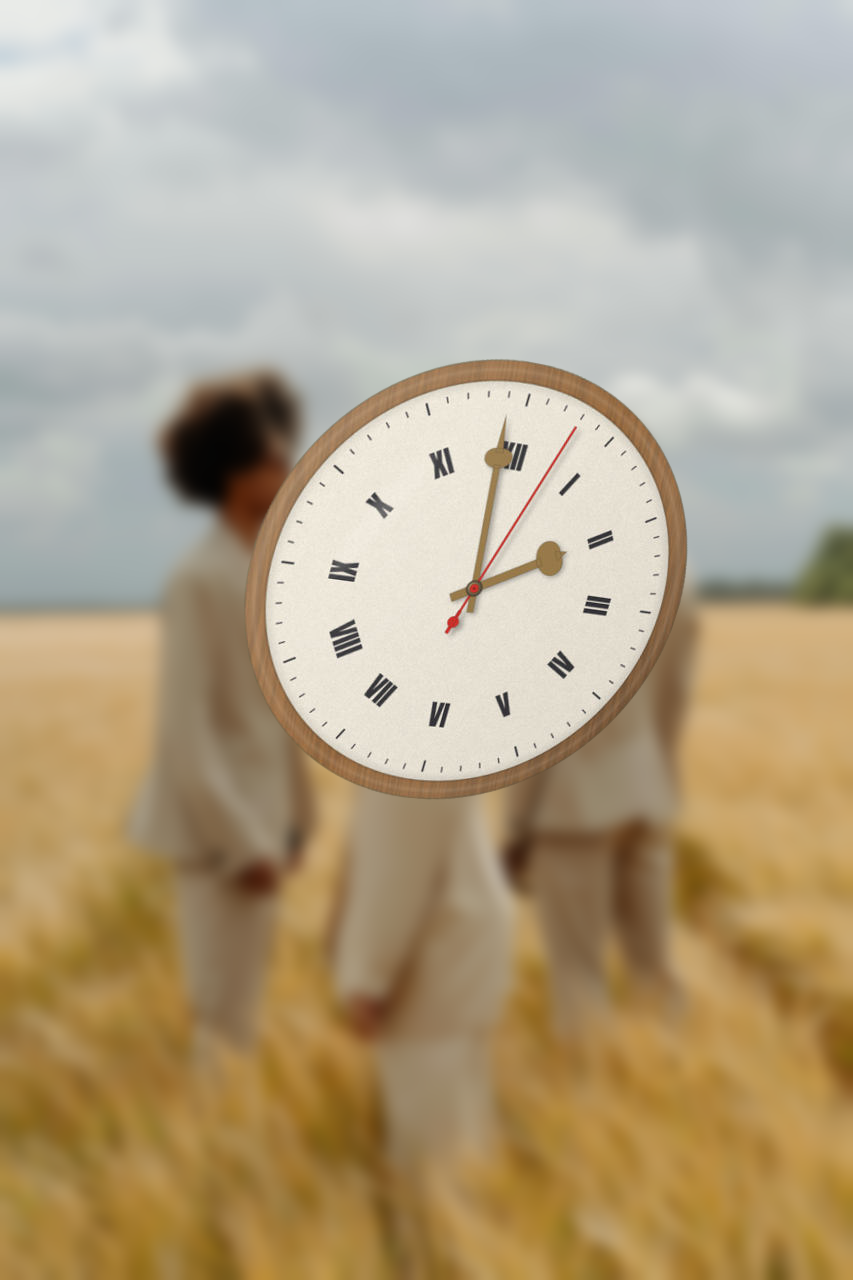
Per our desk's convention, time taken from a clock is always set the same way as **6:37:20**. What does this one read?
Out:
**1:59:03**
